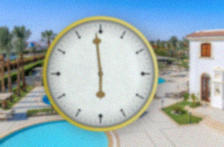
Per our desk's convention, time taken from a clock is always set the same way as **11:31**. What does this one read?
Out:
**5:59**
